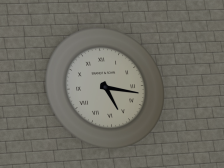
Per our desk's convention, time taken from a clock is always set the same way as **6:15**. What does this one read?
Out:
**5:17**
